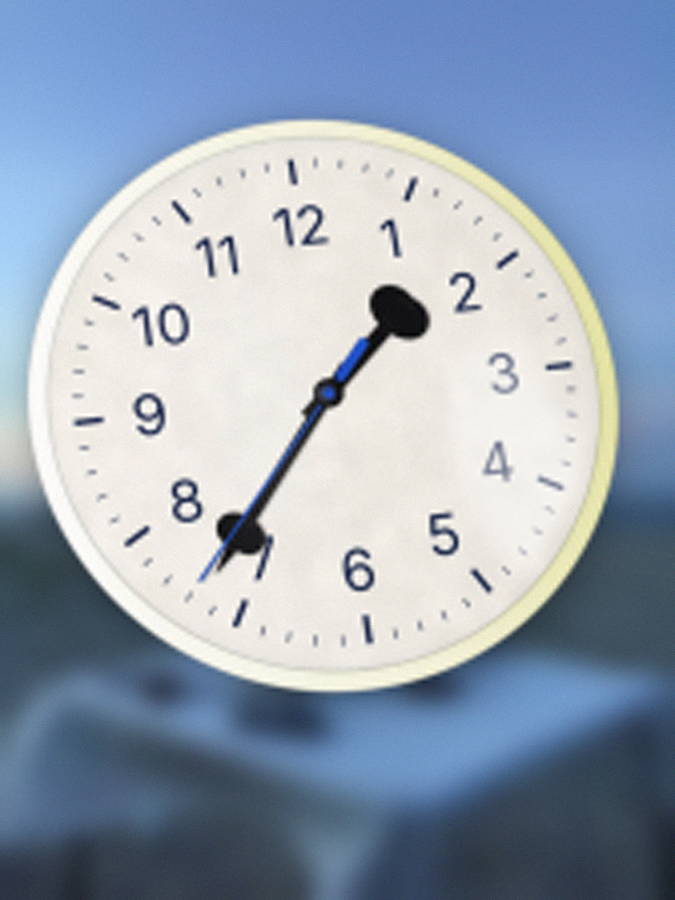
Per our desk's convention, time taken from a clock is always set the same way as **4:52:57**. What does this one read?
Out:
**1:36:37**
